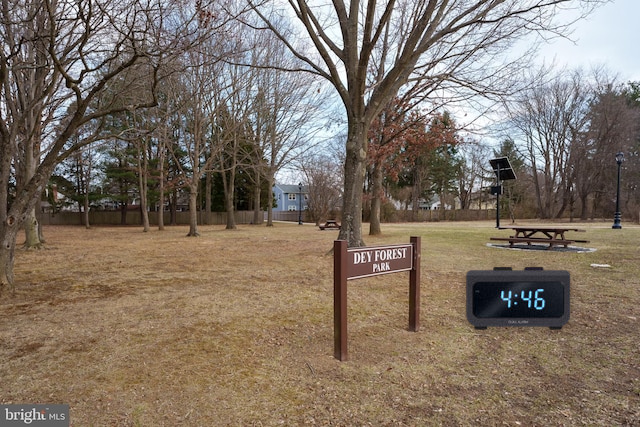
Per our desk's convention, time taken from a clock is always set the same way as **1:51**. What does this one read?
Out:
**4:46**
